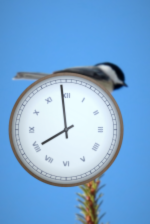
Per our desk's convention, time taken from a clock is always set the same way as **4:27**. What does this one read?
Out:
**7:59**
